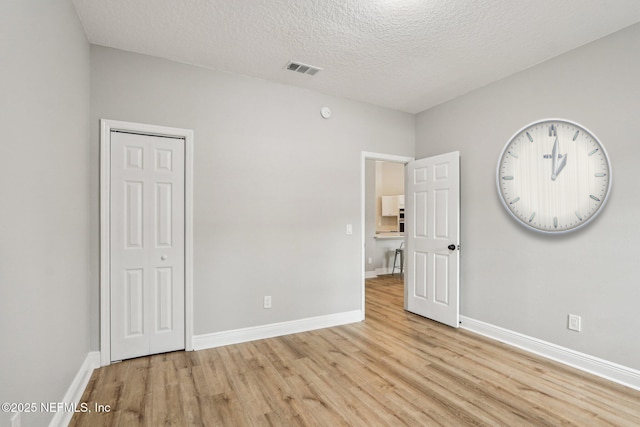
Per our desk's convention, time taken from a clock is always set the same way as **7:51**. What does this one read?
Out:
**1:01**
